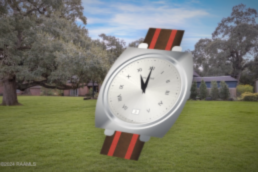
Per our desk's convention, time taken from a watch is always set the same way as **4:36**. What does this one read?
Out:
**11:00**
